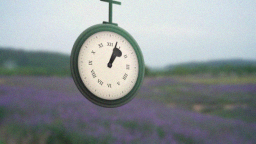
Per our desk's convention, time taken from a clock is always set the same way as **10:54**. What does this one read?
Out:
**1:03**
